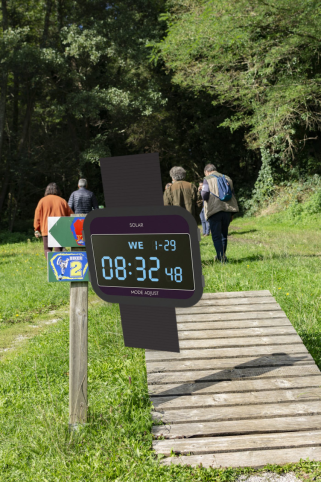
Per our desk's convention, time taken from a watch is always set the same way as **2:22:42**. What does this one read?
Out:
**8:32:48**
